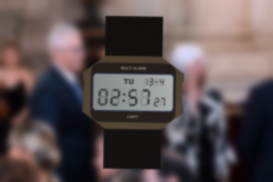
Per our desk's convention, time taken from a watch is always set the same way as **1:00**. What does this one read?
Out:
**2:57**
